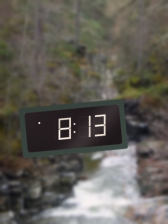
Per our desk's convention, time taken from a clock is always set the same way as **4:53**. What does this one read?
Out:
**8:13**
